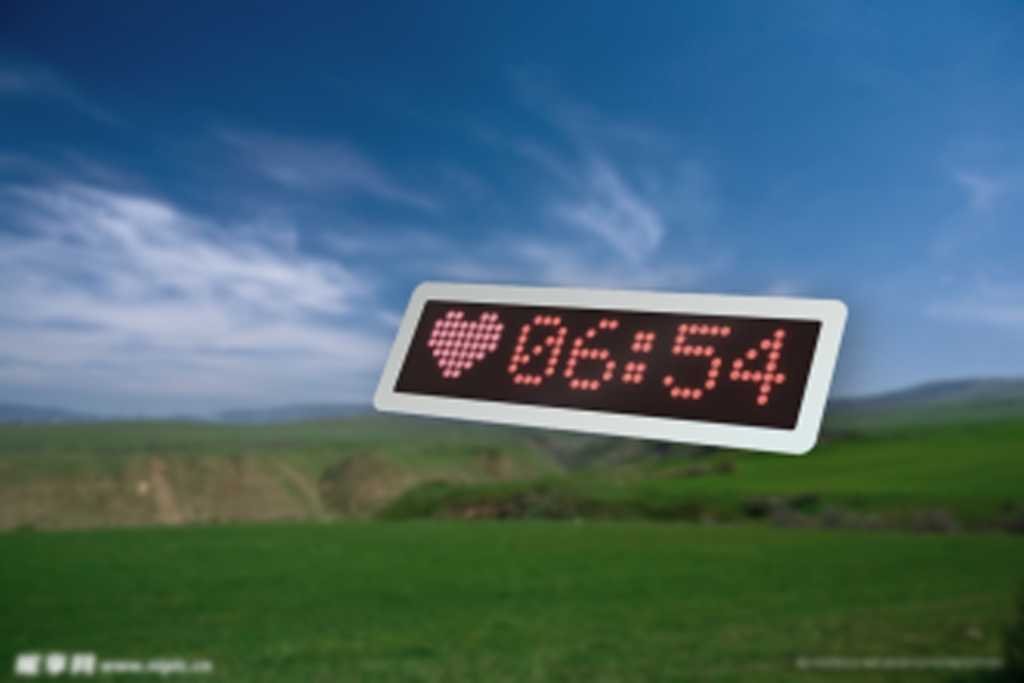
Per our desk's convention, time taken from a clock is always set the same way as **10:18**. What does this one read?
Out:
**6:54**
